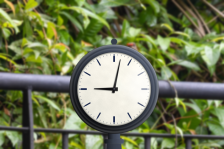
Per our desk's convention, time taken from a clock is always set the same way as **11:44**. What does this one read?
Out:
**9:02**
